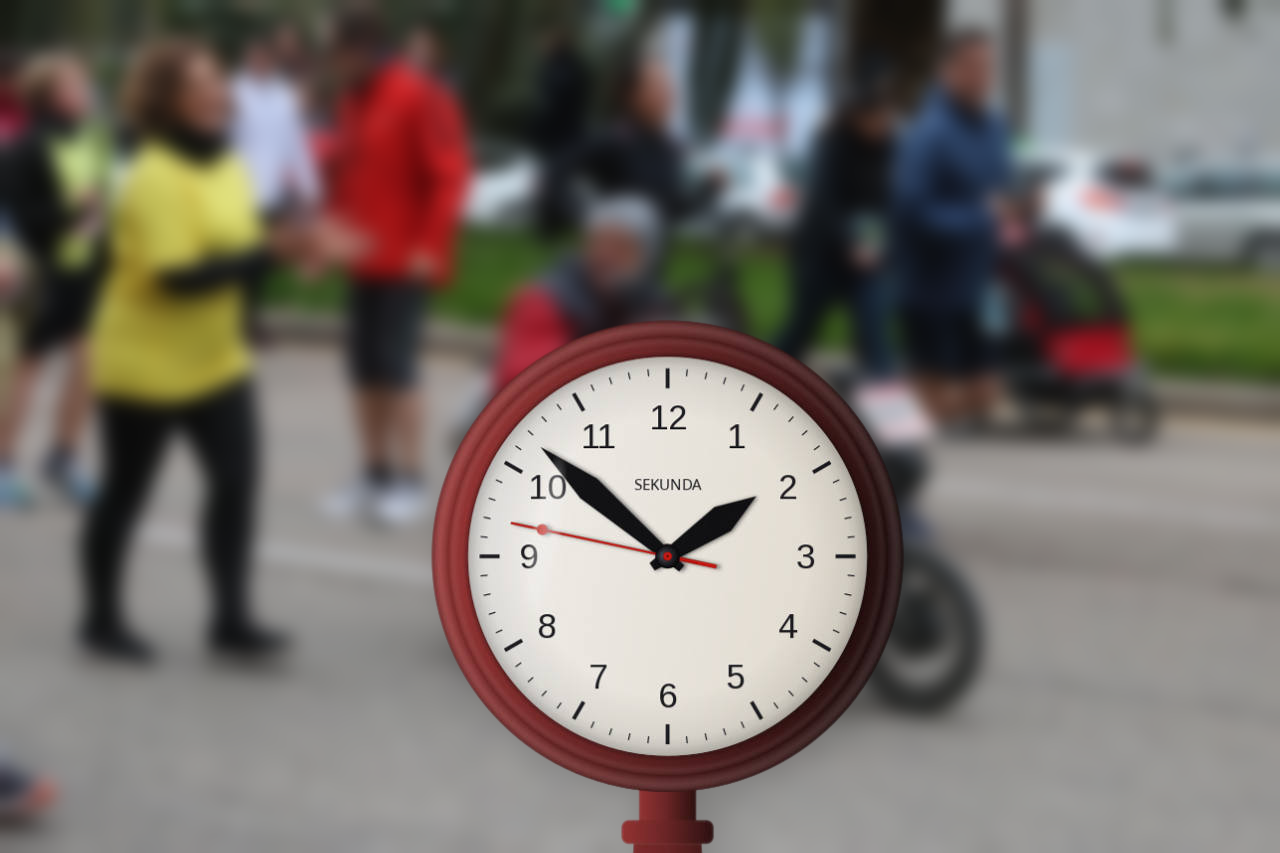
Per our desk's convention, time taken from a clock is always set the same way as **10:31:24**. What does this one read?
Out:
**1:51:47**
